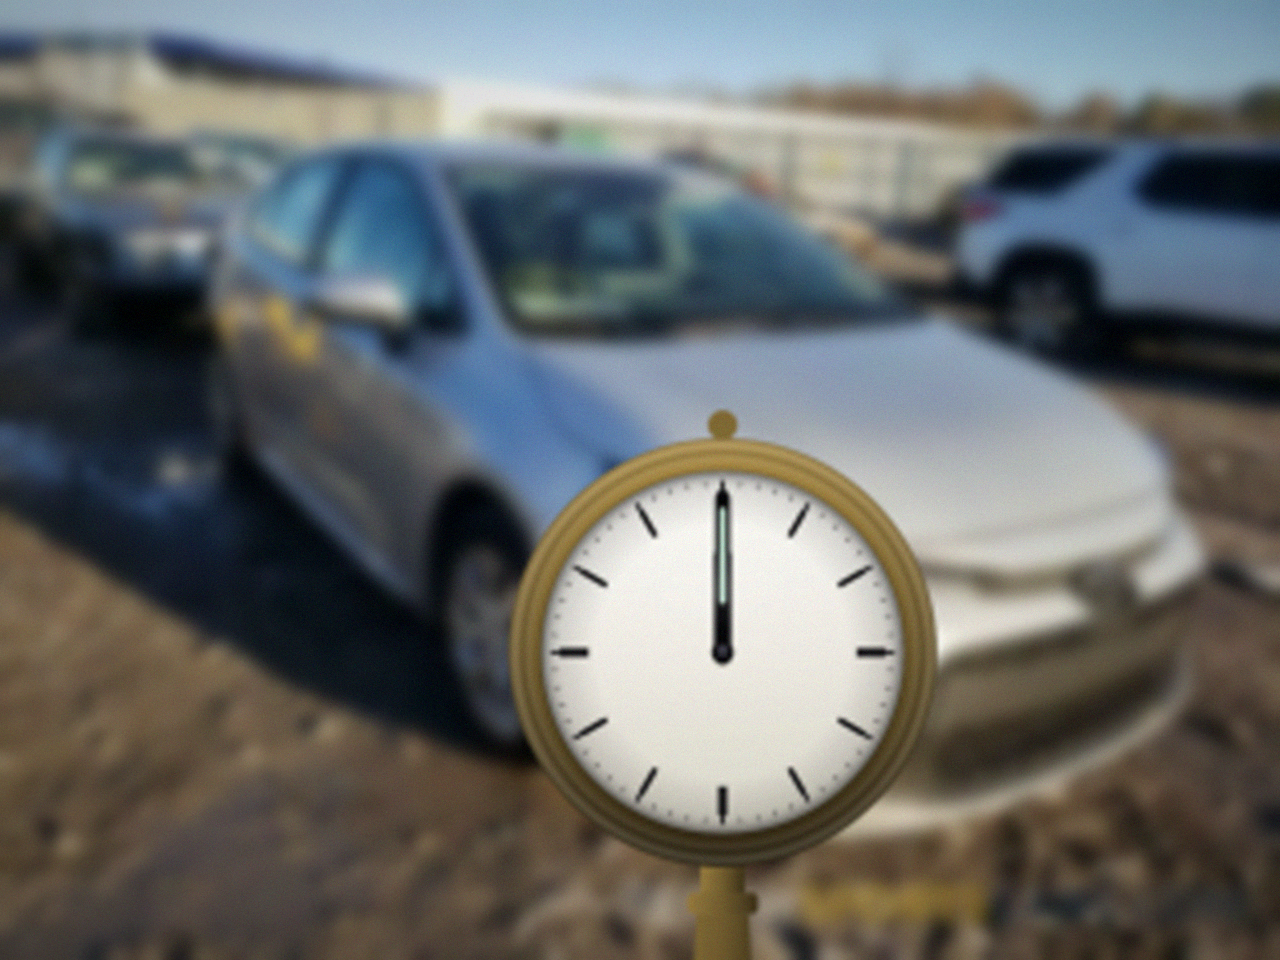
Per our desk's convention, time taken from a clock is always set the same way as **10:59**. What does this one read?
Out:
**12:00**
